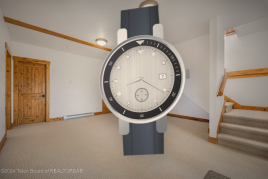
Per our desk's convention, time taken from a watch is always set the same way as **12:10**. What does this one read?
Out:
**8:21**
